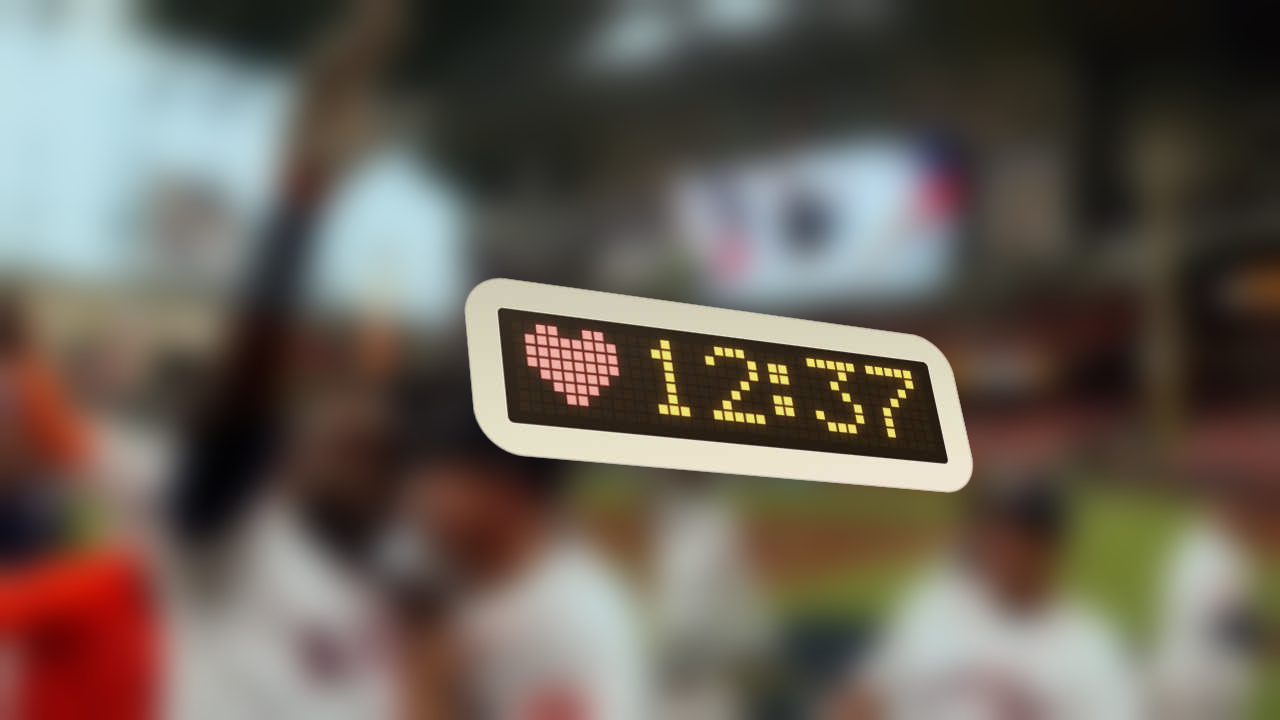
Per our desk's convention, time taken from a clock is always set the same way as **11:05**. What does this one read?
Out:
**12:37**
